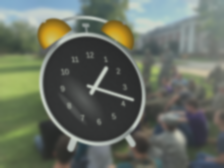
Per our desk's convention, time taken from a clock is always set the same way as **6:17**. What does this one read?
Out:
**1:18**
